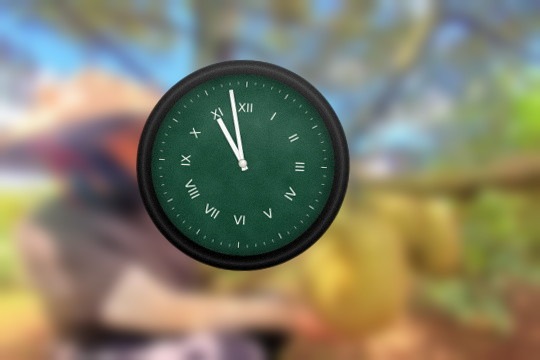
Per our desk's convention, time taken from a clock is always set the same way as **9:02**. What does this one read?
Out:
**10:58**
